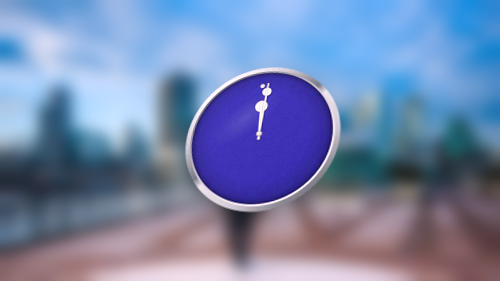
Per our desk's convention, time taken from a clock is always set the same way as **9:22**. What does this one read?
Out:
**12:01**
